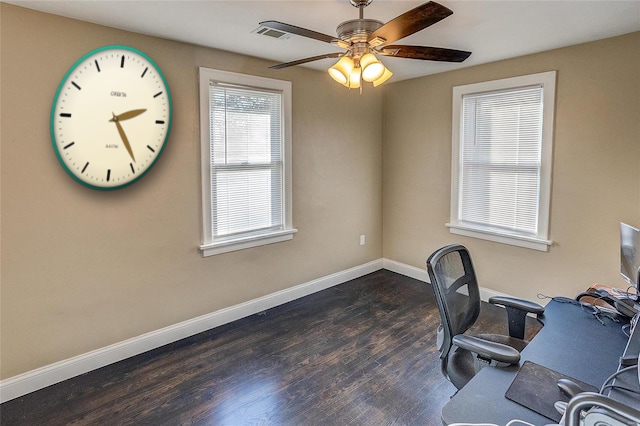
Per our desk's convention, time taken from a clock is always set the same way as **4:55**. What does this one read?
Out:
**2:24**
